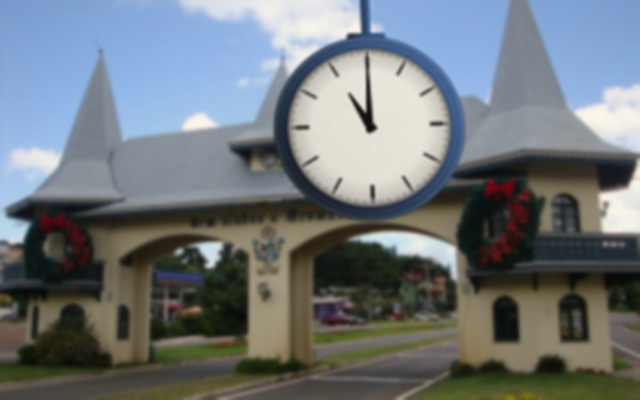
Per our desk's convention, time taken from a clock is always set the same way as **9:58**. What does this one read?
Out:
**11:00**
